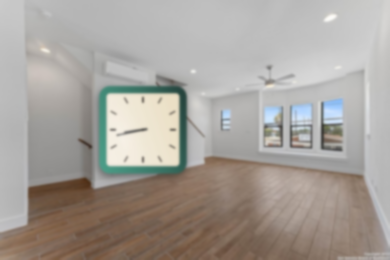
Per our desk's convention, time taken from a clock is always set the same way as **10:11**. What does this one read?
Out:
**8:43**
